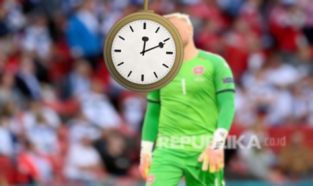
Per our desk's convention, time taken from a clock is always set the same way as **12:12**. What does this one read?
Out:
**12:11**
